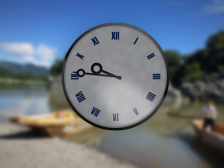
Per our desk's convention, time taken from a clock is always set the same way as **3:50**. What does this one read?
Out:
**9:46**
